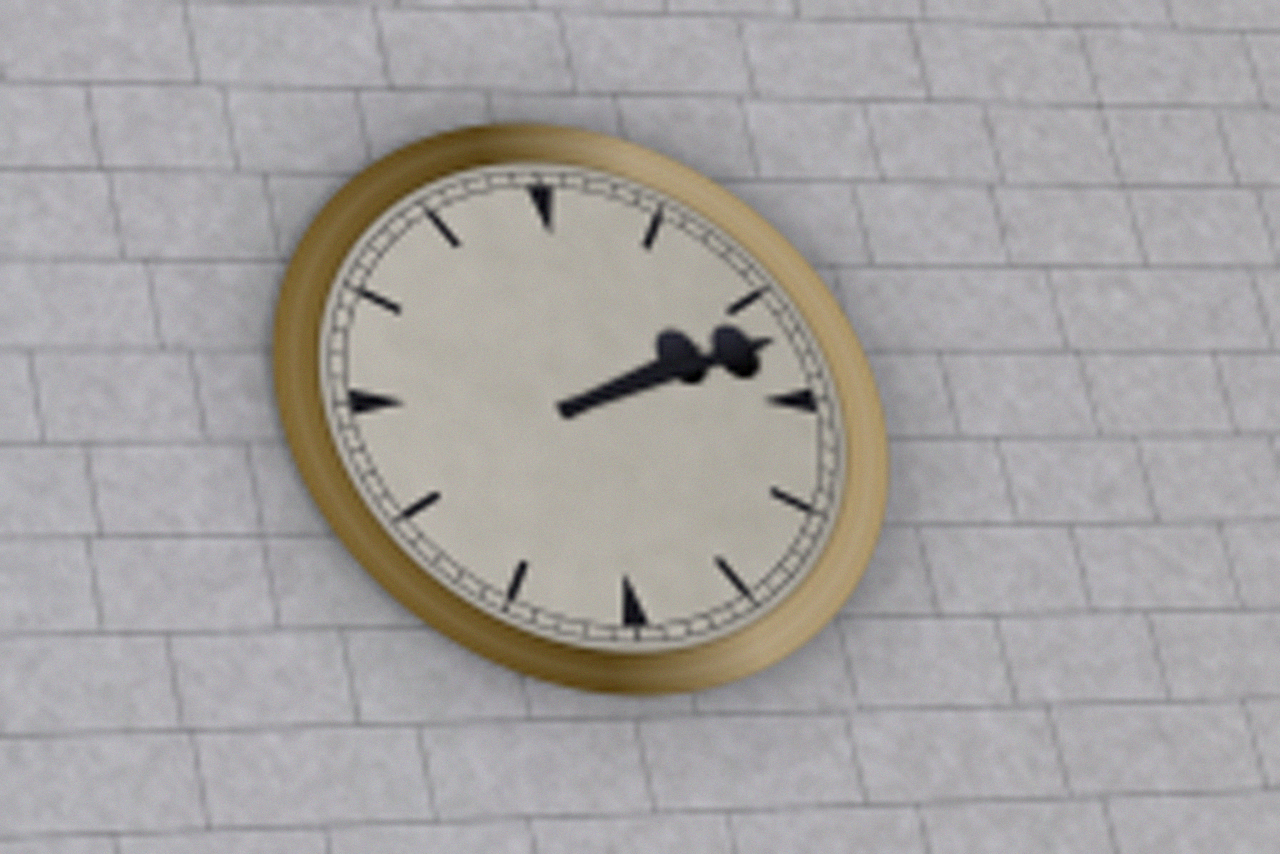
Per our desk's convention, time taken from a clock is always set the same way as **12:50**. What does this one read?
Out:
**2:12**
